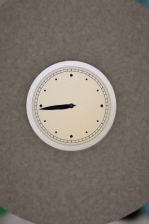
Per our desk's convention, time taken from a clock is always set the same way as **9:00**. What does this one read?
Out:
**8:44**
